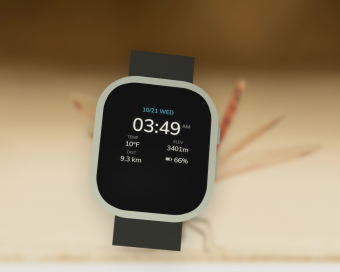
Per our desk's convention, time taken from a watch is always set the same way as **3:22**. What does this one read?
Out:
**3:49**
